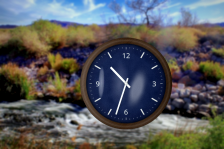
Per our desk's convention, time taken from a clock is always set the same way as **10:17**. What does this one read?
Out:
**10:33**
